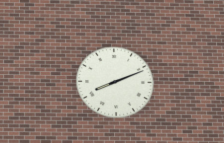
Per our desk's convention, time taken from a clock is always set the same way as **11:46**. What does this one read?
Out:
**8:11**
